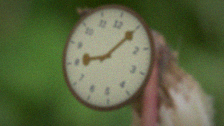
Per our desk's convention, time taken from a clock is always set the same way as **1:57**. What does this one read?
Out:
**8:05**
